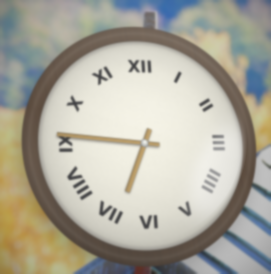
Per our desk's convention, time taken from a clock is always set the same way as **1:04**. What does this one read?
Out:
**6:46**
